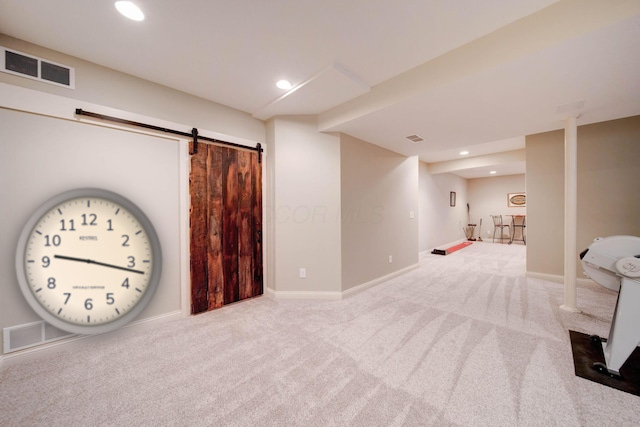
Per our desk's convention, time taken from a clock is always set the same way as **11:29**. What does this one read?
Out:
**9:17**
